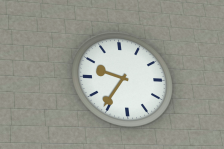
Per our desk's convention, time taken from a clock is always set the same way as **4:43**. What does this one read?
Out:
**9:36**
